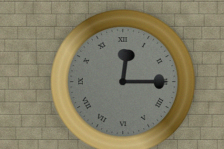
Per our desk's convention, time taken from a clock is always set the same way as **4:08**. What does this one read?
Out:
**12:15**
